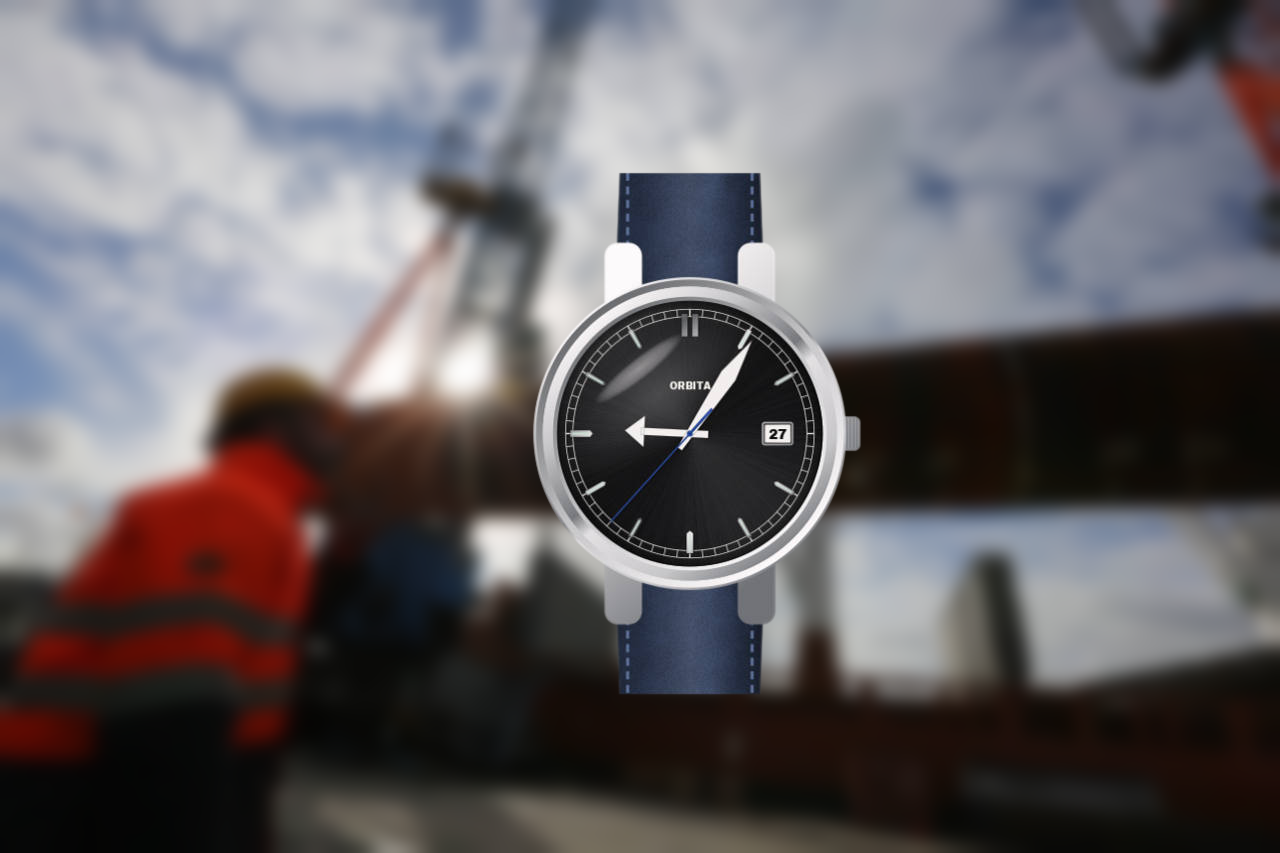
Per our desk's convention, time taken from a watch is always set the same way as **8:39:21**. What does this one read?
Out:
**9:05:37**
